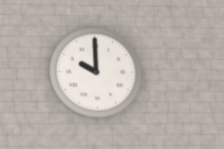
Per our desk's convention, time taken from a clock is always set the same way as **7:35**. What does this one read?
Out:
**10:00**
